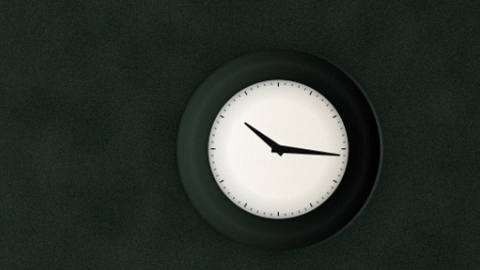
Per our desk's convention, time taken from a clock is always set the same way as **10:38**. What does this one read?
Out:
**10:16**
